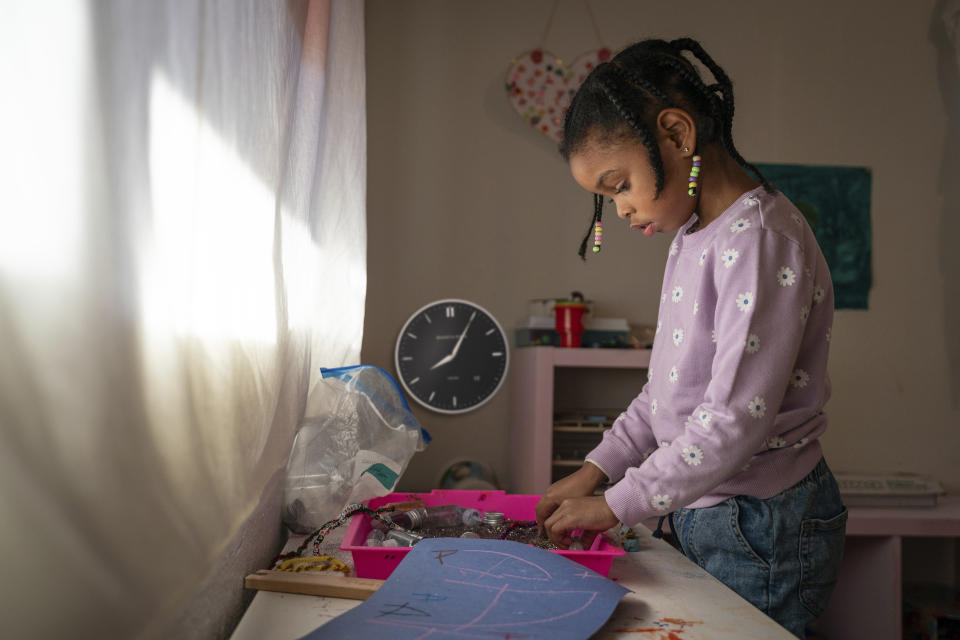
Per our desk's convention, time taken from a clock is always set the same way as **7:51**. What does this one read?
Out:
**8:05**
